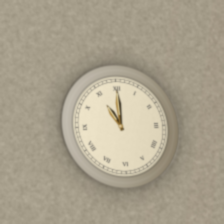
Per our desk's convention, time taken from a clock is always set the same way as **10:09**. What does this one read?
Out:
**11:00**
